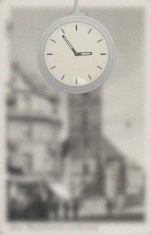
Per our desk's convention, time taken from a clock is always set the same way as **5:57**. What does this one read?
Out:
**2:54**
